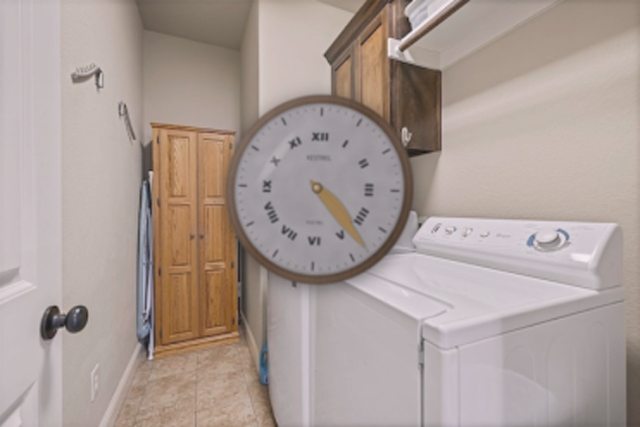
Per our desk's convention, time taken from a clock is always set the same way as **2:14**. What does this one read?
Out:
**4:23**
